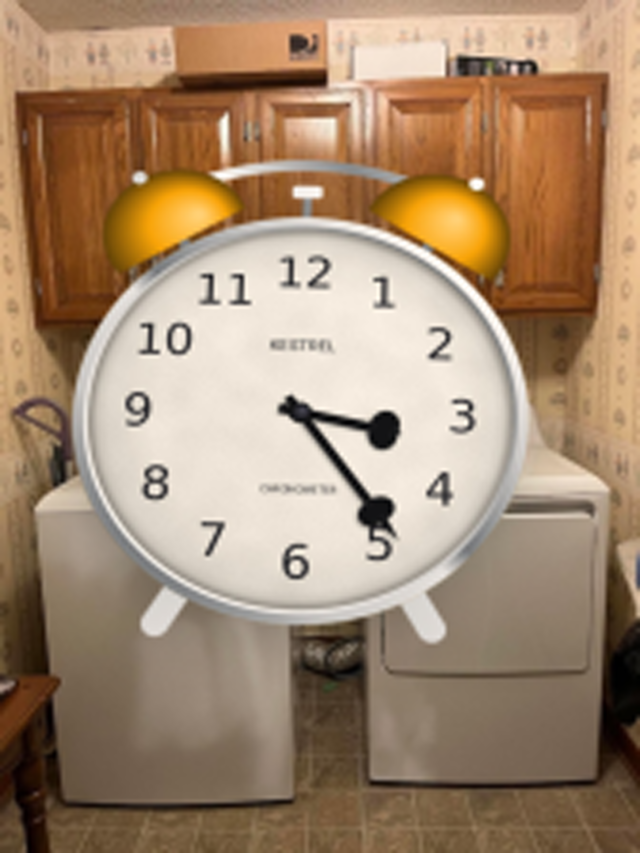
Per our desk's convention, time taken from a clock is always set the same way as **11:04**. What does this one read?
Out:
**3:24**
